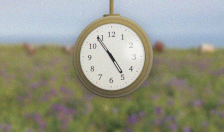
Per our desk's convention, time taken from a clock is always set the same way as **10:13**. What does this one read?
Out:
**4:54**
